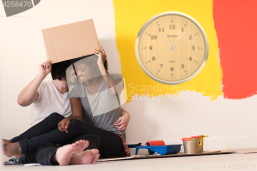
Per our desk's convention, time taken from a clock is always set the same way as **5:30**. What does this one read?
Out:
**11:07**
